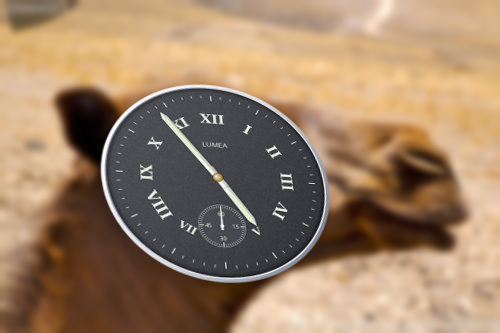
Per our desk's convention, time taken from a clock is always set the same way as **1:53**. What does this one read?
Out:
**4:54**
